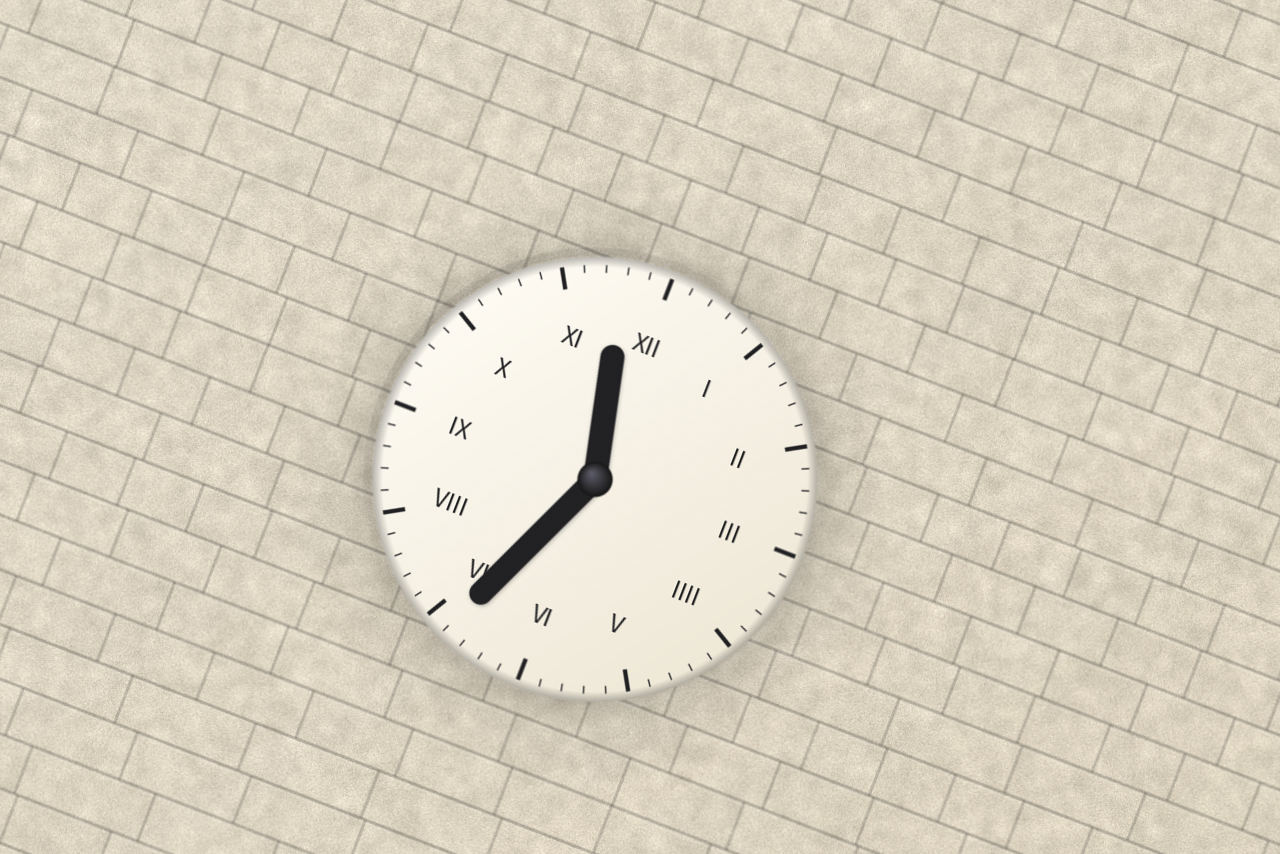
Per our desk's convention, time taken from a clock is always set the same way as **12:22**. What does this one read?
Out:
**11:34**
